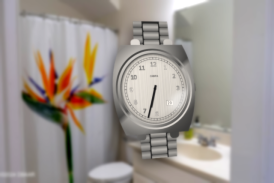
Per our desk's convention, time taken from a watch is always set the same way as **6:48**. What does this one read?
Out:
**6:33**
